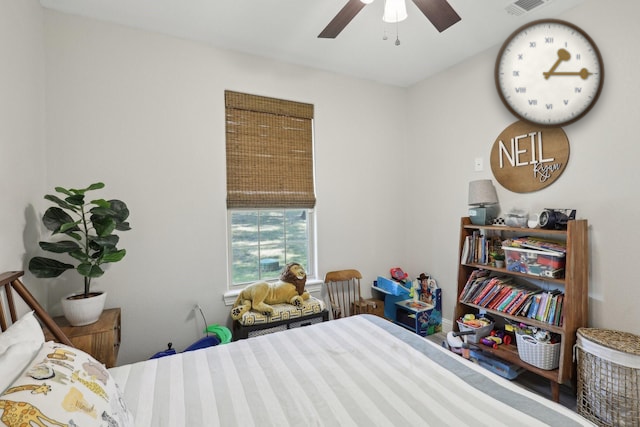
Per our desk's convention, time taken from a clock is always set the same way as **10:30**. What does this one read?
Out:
**1:15**
